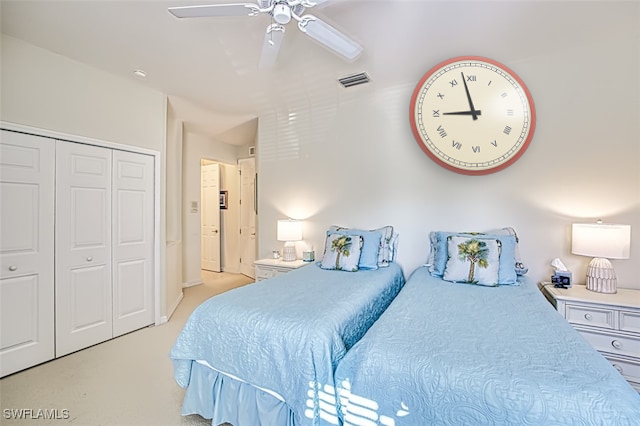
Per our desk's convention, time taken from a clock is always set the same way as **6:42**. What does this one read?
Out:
**8:58**
